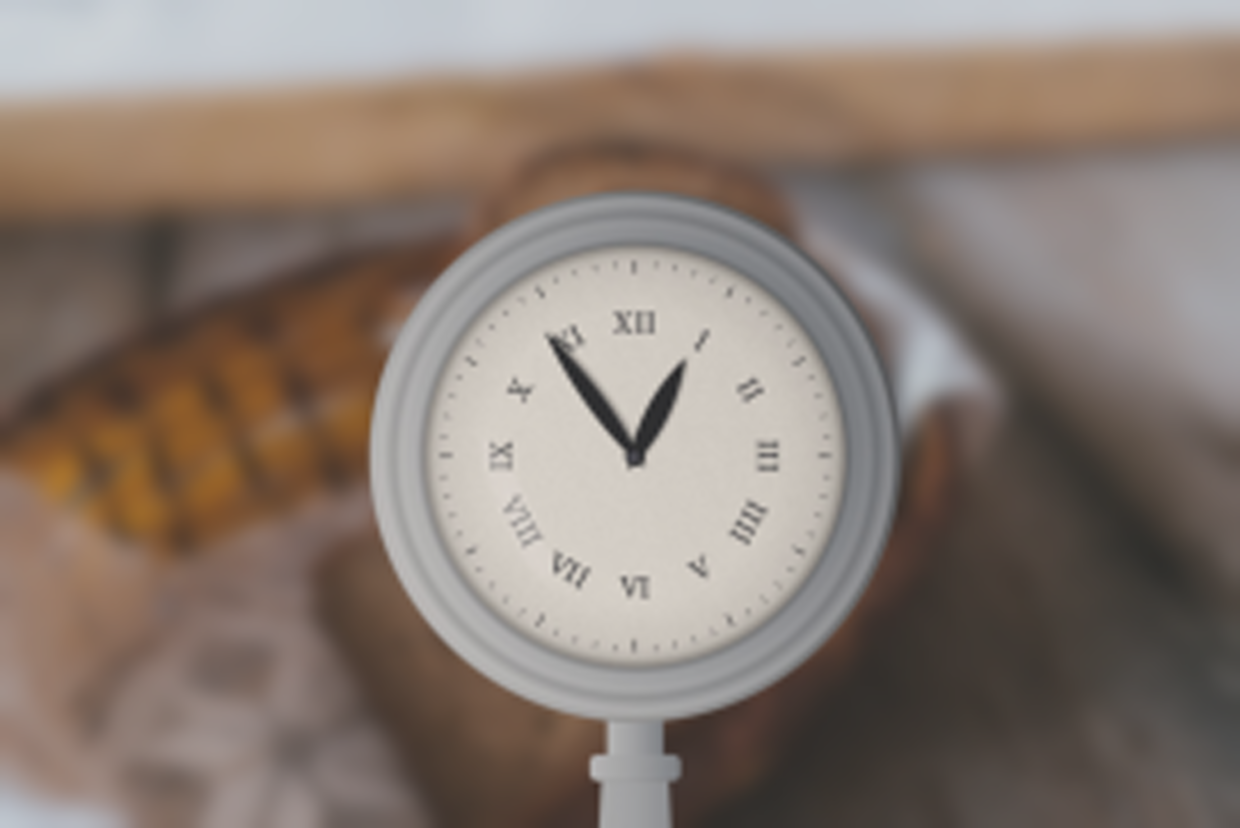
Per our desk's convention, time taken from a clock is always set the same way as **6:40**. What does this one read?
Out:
**12:54**
